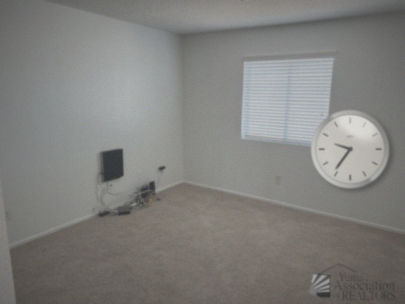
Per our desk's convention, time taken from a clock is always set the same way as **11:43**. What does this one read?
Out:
**9:36**
